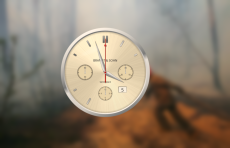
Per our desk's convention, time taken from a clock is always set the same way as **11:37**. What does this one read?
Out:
**3:57**
